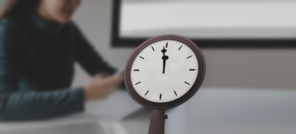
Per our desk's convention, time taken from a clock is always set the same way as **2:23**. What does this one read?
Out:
**11:59**
